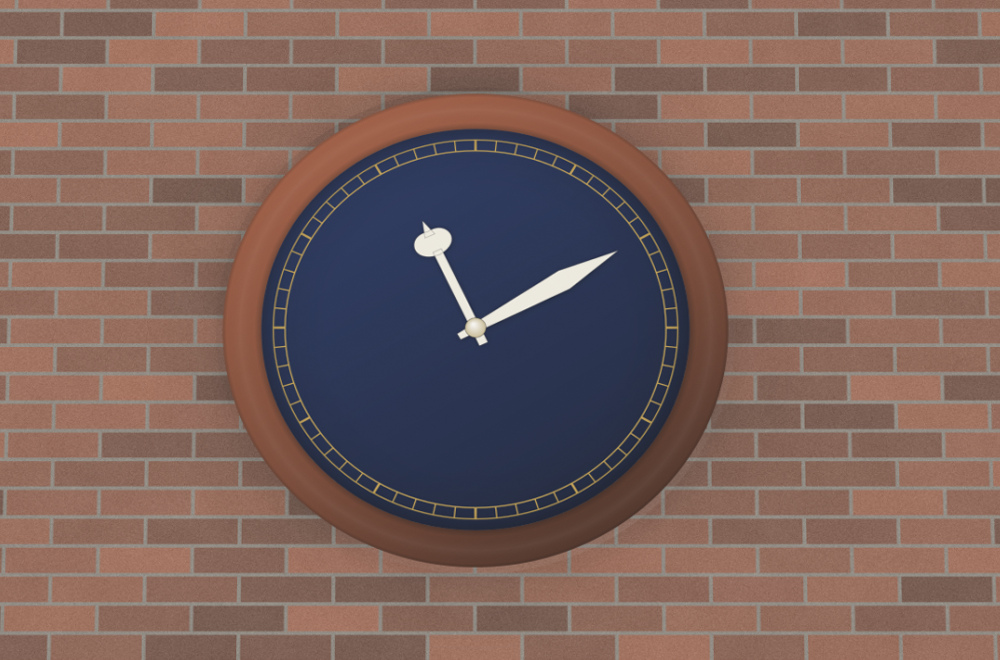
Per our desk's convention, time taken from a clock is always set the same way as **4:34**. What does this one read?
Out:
**11:10**
